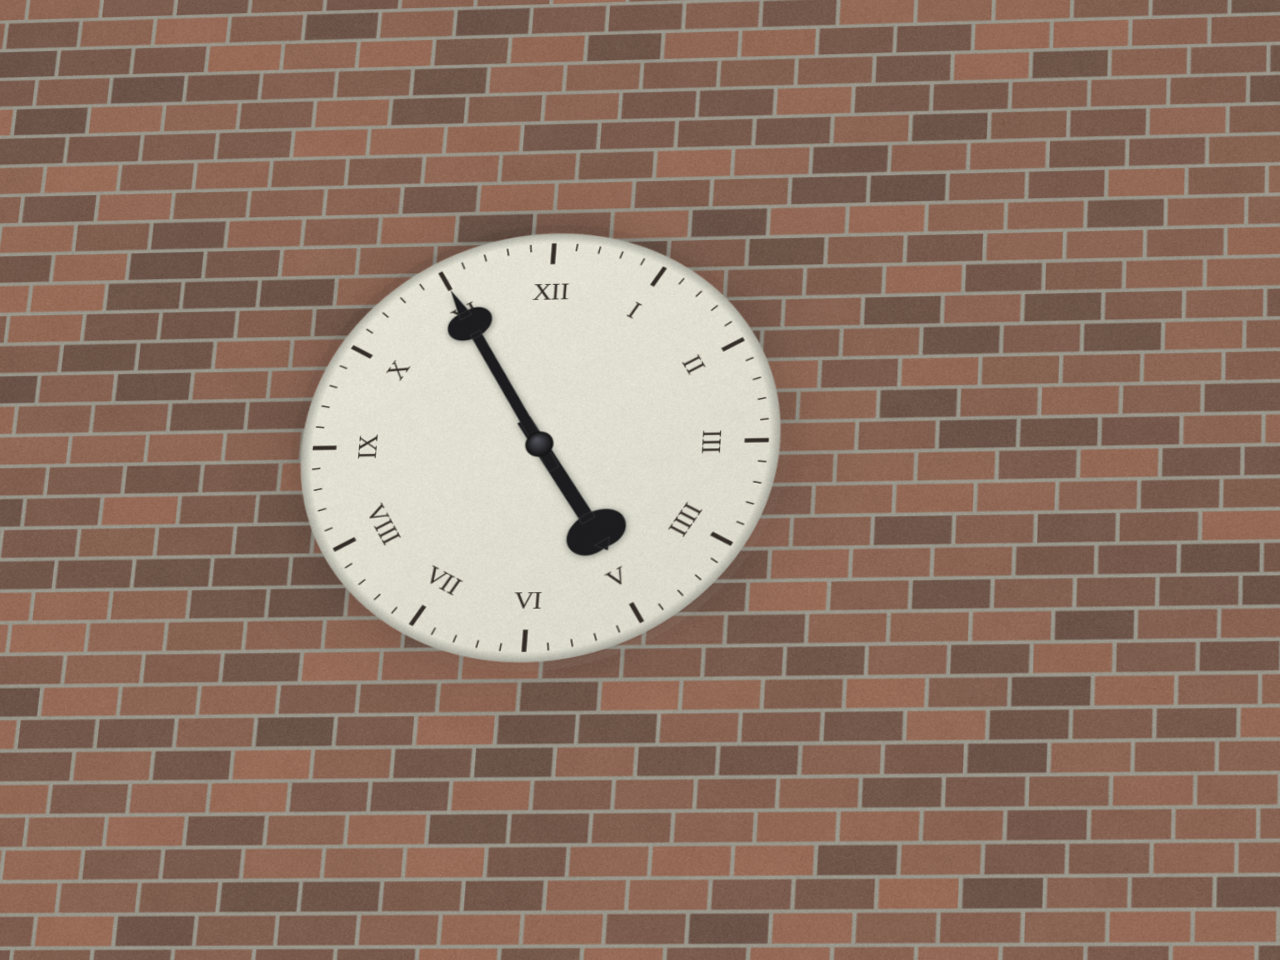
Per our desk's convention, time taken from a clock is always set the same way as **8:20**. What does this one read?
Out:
**4:55**
